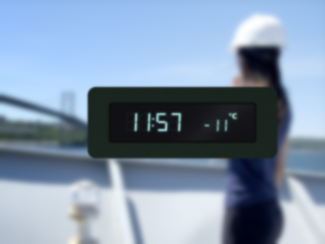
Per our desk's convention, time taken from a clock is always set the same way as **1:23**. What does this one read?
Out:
**11:57**
